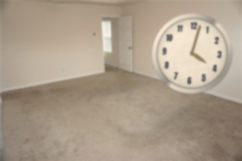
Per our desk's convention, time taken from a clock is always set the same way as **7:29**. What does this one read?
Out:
**4:02**
